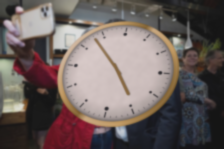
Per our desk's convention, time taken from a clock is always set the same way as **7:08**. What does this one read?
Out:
**4:53**
